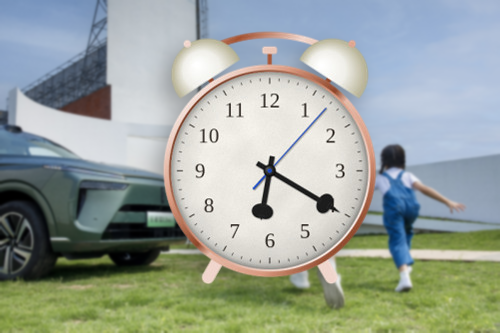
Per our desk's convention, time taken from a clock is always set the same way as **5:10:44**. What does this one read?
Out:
**6:20:07**
